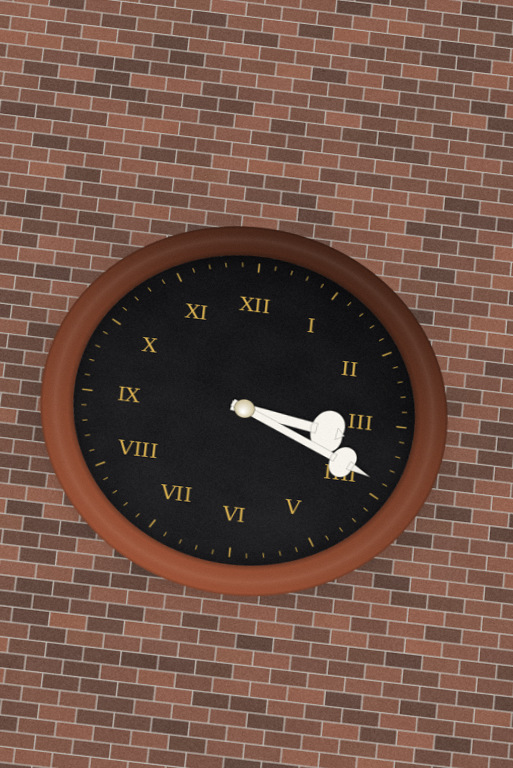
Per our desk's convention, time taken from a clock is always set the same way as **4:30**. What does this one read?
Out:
**3:19**
